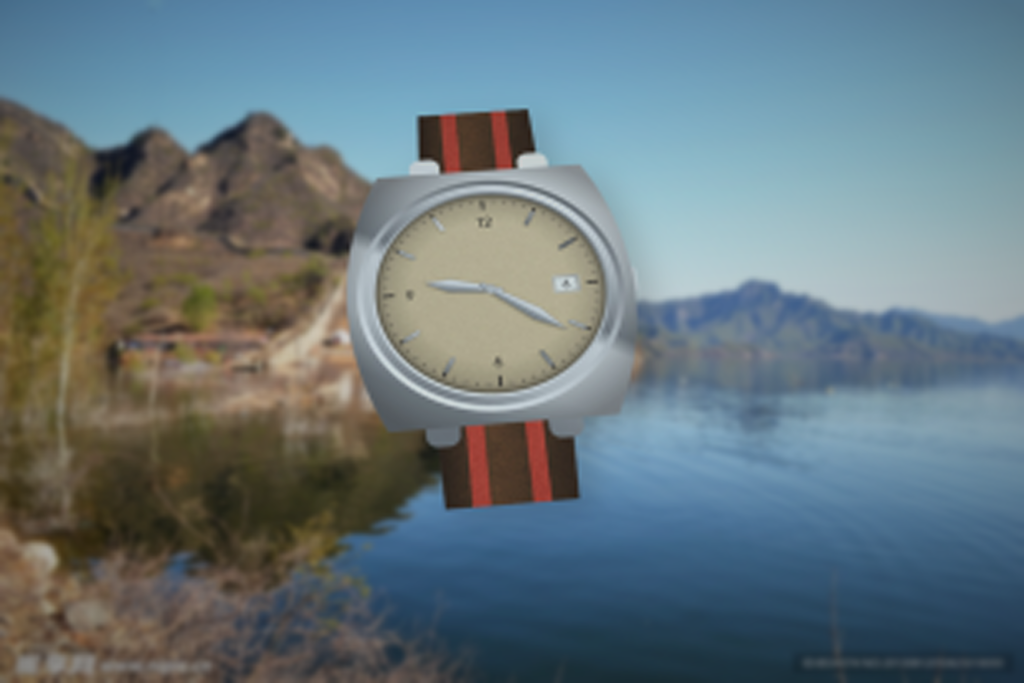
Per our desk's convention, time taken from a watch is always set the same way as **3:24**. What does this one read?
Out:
**9:21**
